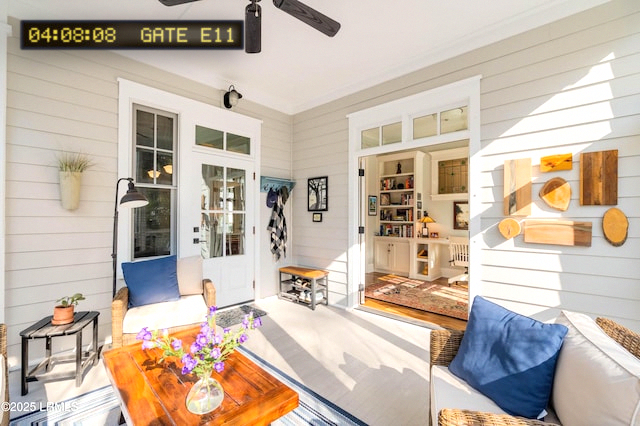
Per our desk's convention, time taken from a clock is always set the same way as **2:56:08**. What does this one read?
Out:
**4:08:08**
